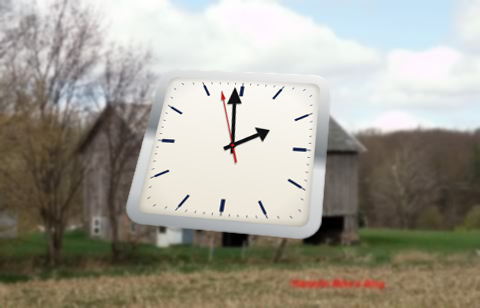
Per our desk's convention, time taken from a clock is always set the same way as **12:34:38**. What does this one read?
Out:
**1:58:57**
